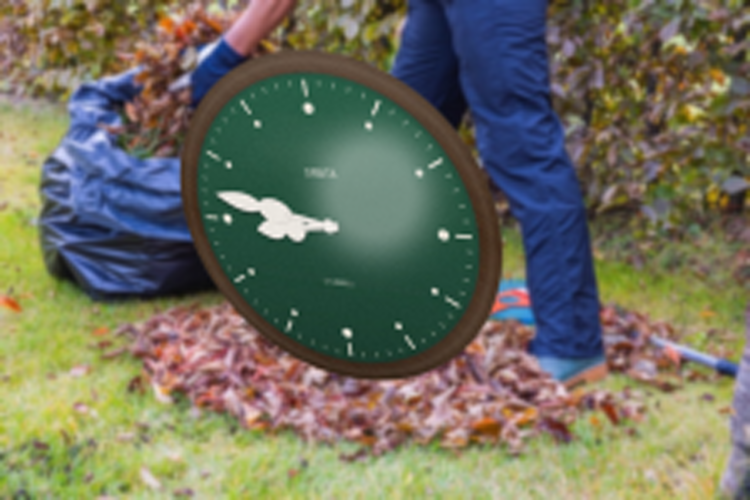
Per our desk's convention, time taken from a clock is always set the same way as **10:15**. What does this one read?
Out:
**8:47**
